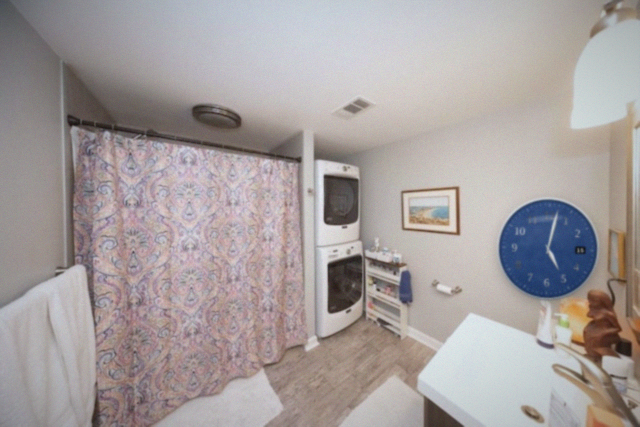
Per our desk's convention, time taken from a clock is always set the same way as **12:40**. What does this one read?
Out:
**5:02**
